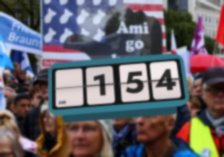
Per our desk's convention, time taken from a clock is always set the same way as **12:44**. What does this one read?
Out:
**1:54**
